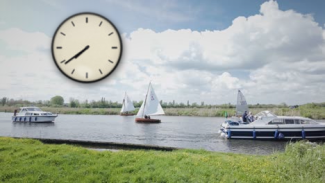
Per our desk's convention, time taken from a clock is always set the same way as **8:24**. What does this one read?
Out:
**7:39**
